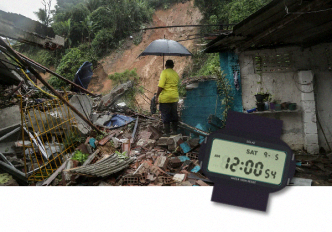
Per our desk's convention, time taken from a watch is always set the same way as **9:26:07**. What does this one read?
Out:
**12:00:54**
